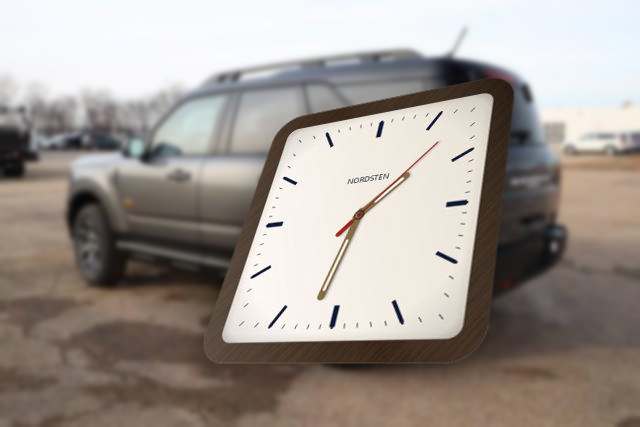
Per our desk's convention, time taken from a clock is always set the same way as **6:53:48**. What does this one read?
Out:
**1:32:07**
